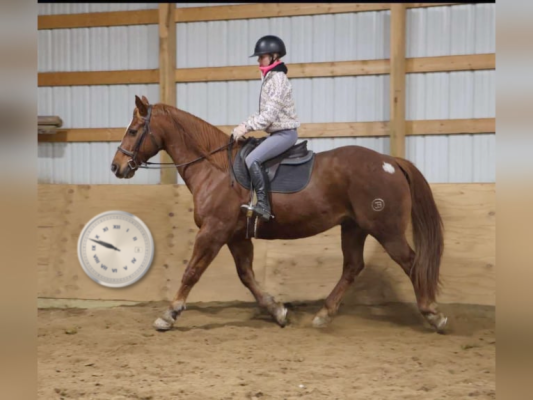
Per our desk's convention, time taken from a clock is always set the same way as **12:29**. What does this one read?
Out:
**9:48**
